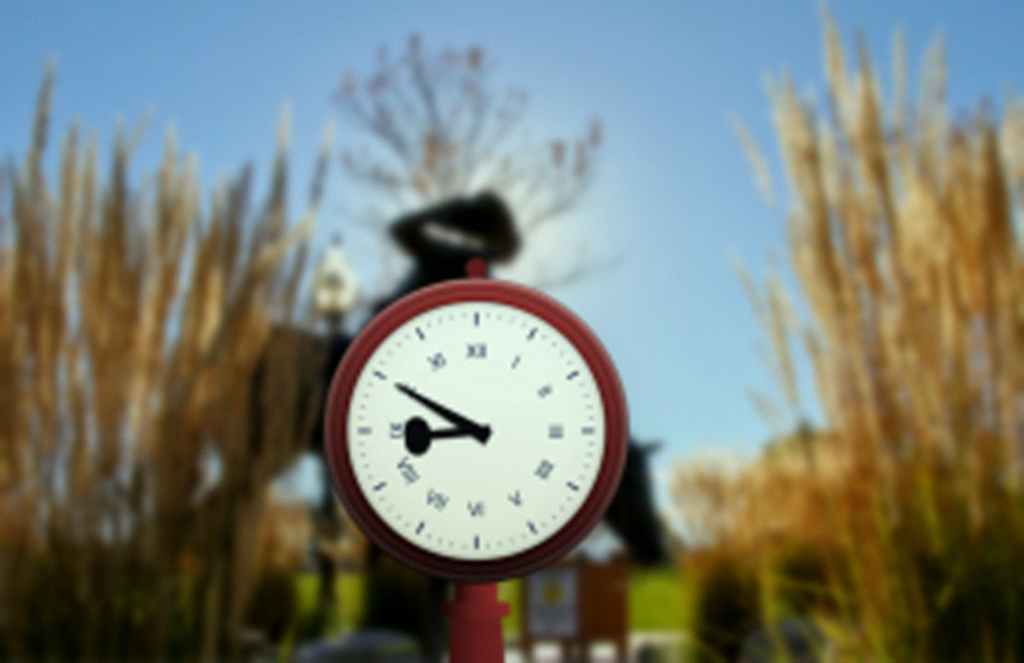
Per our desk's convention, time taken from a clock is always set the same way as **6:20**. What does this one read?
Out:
**8:50**
